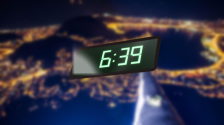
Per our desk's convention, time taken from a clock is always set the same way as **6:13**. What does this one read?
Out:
**6:39**
